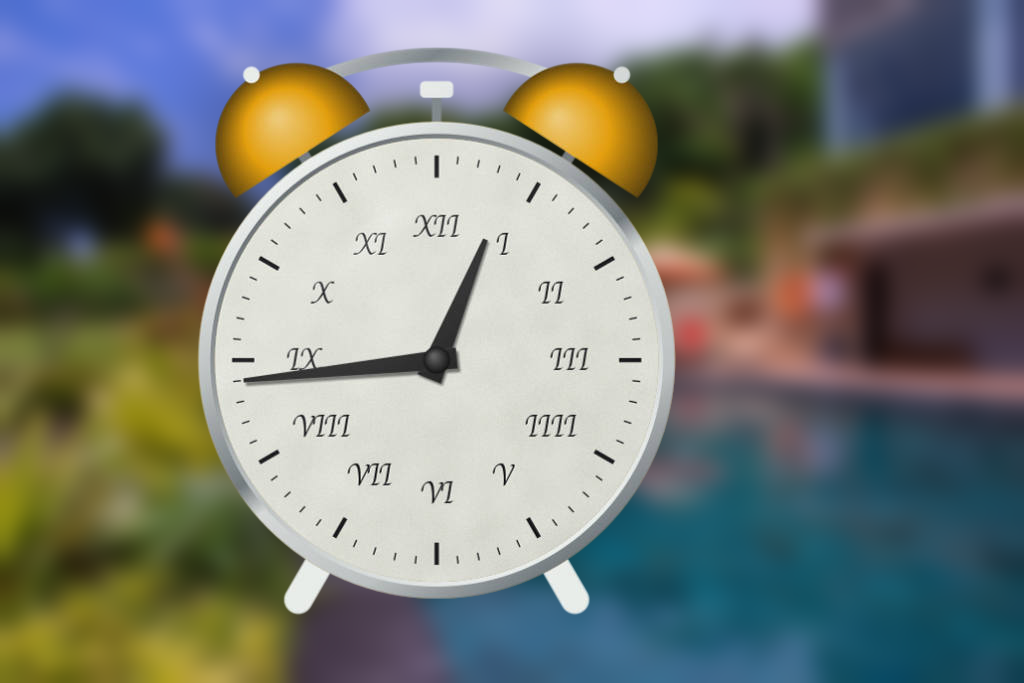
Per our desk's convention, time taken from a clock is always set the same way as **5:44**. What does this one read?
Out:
**12:44**
